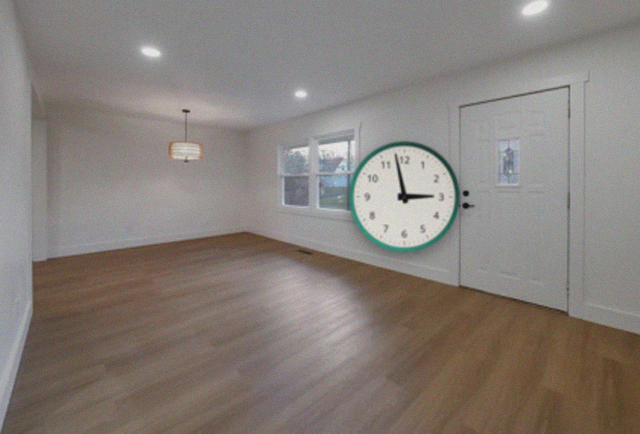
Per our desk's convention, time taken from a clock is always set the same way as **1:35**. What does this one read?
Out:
**2:58**
